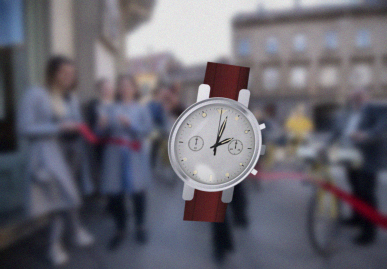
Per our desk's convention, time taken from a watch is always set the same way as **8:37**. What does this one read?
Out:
**2:02**
